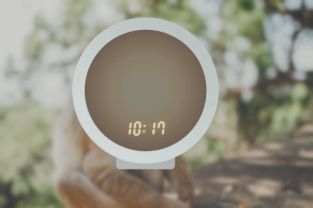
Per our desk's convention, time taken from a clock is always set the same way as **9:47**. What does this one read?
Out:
**10:17**
